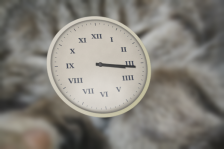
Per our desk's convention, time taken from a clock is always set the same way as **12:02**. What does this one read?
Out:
**3:16**
